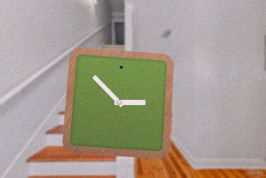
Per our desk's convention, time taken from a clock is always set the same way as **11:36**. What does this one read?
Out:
**2:52**
